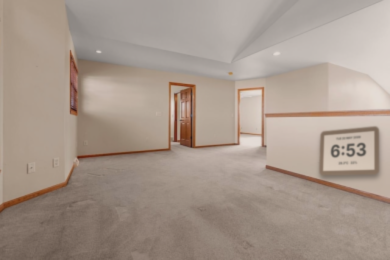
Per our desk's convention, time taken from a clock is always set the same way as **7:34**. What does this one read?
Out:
**6:53**
